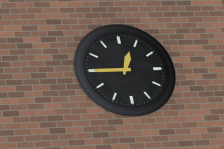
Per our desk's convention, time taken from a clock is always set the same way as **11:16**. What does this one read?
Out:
**12:45**
